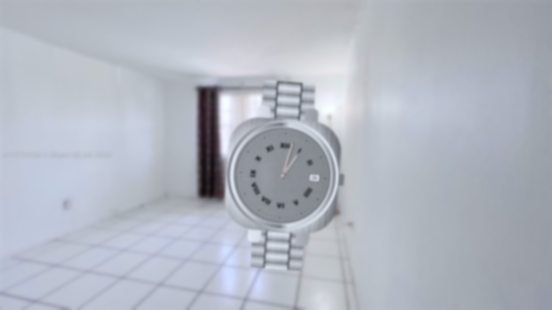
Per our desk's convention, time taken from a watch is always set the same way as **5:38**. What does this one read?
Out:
**1:02**
